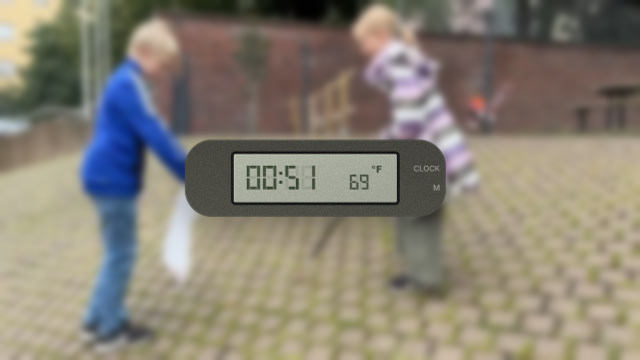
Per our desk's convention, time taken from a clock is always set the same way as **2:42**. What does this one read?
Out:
**0:51**
